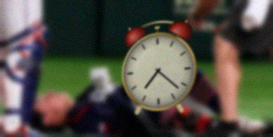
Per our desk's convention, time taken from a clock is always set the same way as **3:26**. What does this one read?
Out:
**7:22**
